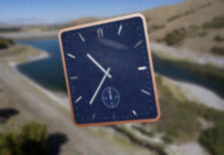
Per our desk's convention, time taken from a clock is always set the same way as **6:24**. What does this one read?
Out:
**10:37**
